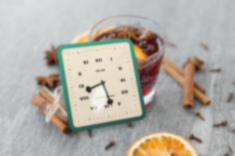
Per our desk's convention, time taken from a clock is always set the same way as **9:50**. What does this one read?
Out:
**8:28**
